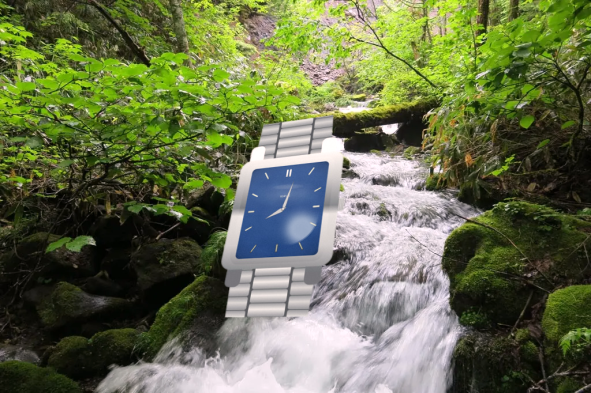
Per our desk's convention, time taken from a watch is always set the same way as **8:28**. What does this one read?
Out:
**8:02**
